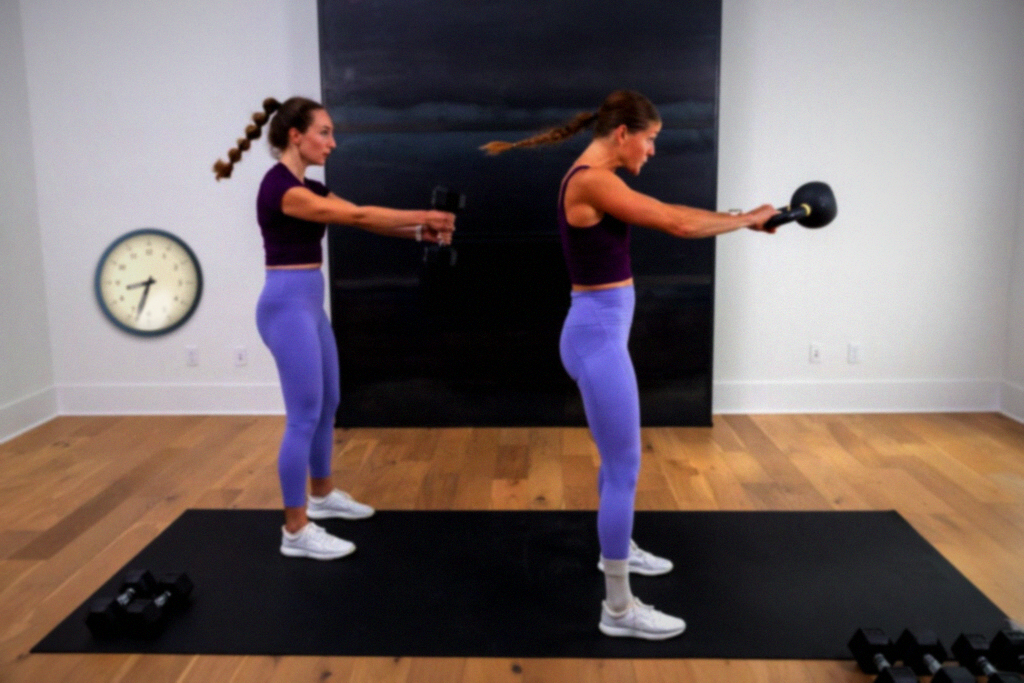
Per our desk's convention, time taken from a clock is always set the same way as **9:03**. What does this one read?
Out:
**8:33**
